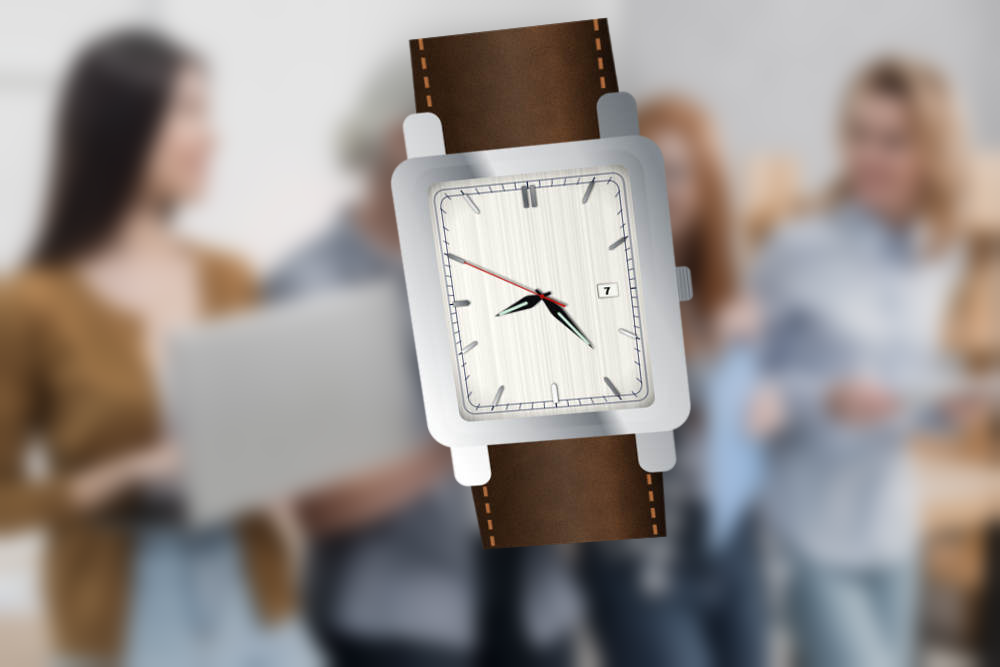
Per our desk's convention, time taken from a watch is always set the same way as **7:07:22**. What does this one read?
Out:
**8:23:50**
